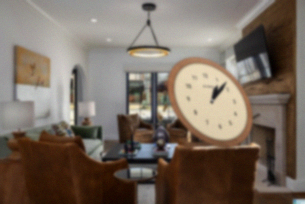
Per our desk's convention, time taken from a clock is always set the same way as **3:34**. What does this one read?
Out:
**1:08**
